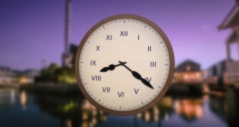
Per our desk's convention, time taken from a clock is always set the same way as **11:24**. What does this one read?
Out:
**8:21**
